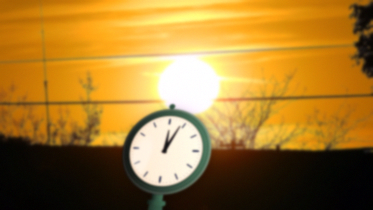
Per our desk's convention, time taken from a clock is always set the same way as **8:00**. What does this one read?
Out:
**12:04**
